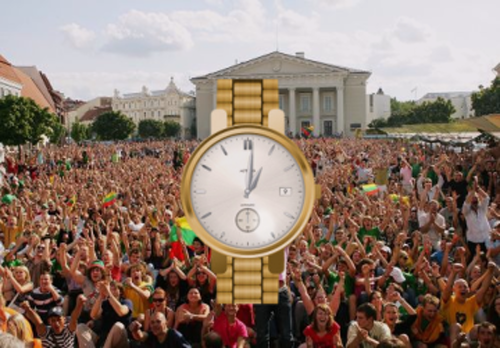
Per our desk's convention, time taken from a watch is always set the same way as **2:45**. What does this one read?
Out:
**1:01**
